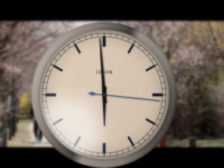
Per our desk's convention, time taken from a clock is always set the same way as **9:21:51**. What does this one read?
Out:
**5:59:16**
